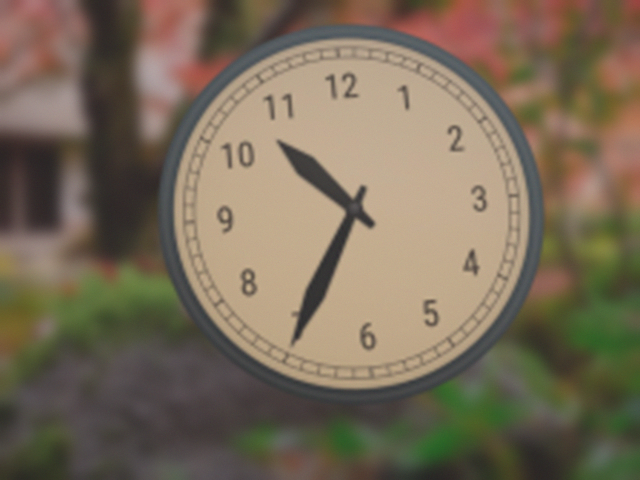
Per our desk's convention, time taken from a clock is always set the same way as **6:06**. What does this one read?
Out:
**10:35**
